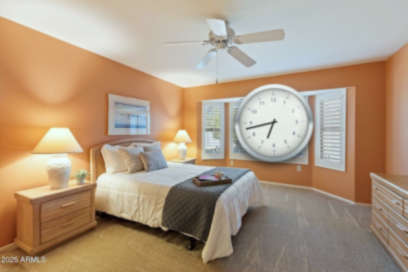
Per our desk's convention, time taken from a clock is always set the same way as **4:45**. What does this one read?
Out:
**6:43**
